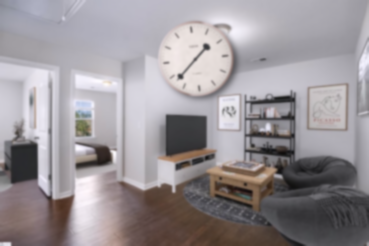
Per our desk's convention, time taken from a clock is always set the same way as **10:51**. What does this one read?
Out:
**1:38**
